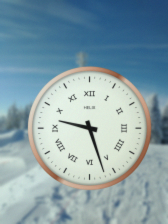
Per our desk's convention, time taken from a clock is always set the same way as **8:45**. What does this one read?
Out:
**9:27**
